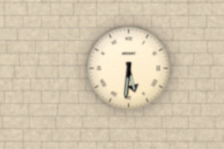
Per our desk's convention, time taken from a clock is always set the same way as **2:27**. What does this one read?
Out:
**5:31**
